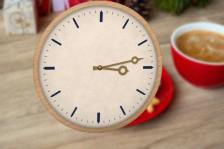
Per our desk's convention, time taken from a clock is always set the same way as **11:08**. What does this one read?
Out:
**3:13**
